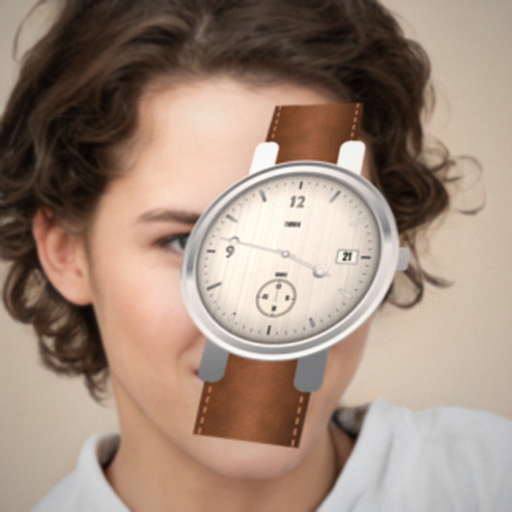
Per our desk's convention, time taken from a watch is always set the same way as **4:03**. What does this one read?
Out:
**3:47**
